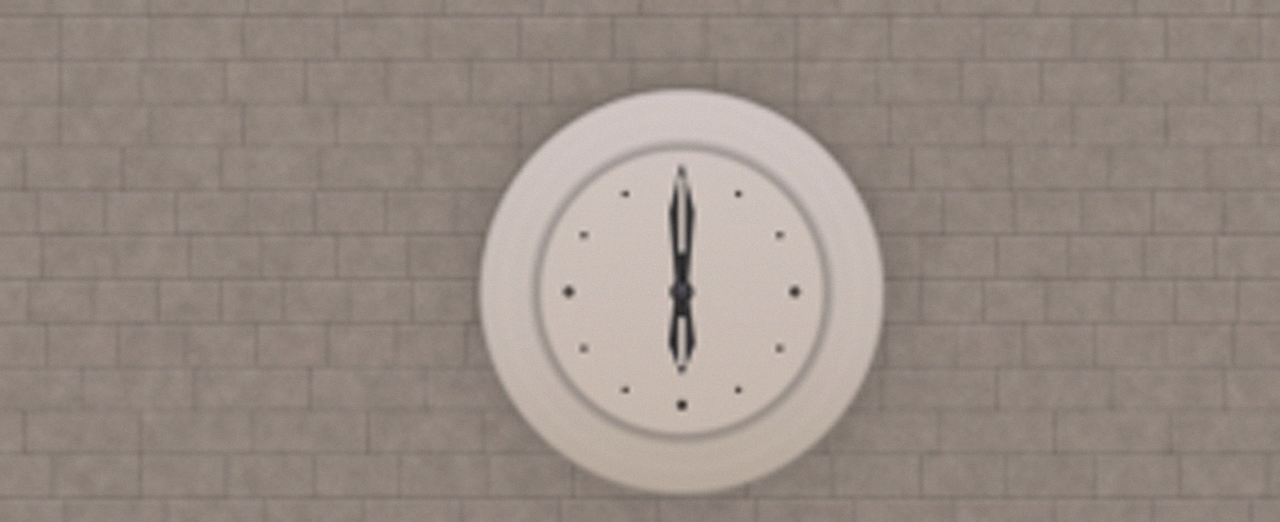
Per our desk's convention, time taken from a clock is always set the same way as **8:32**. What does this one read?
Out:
**6:00**
